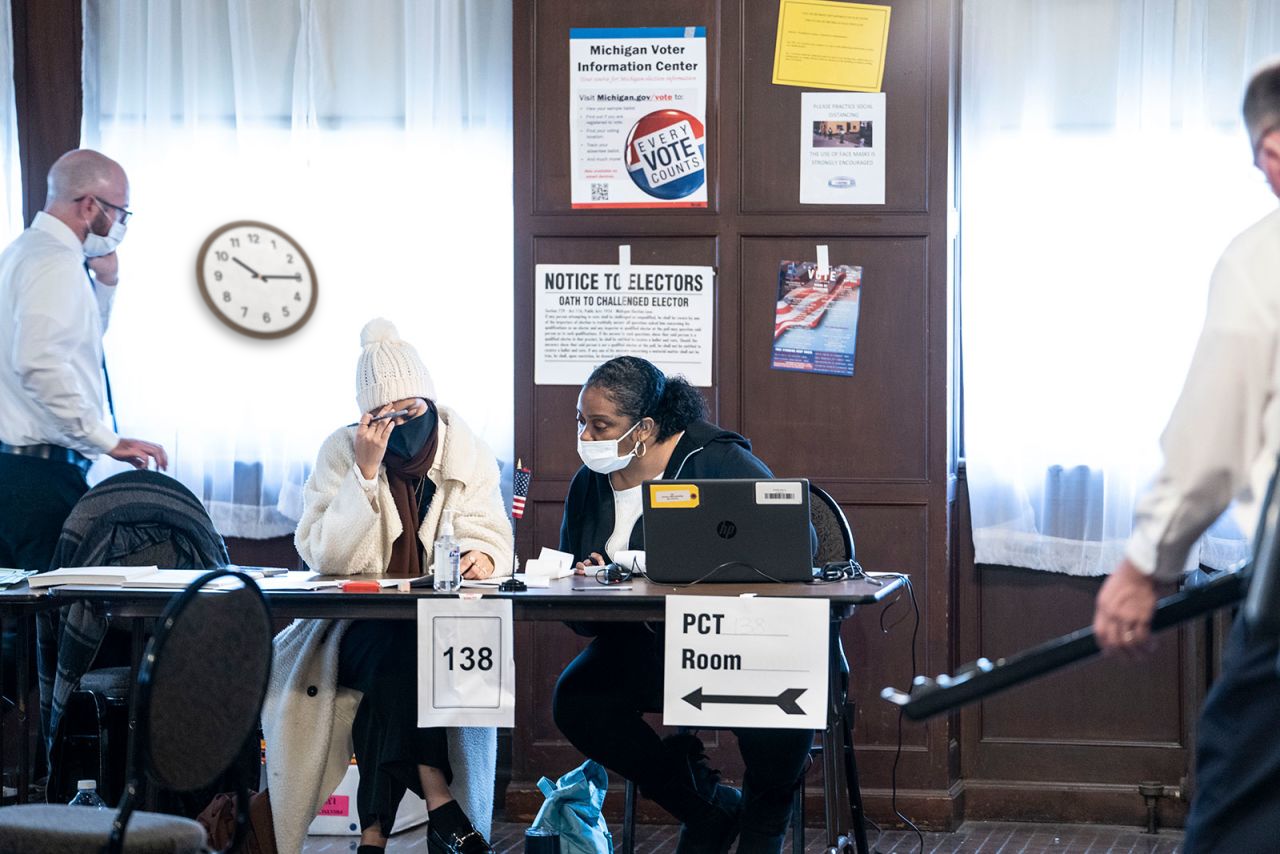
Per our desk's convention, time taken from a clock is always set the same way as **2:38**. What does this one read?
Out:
**10:15**
